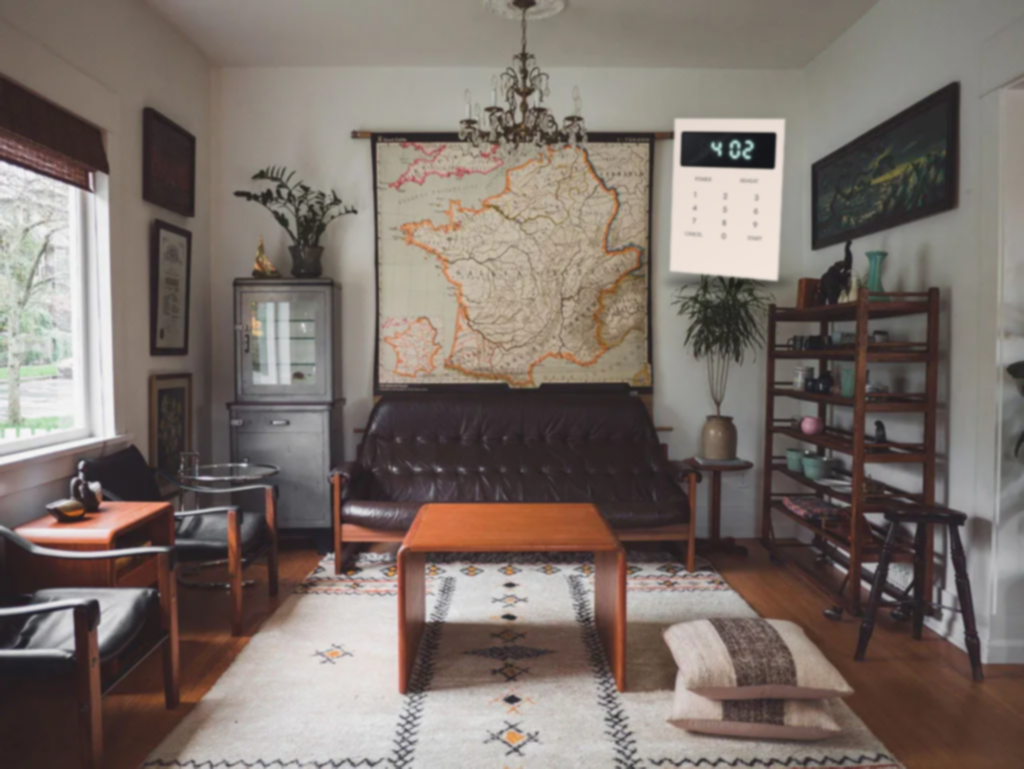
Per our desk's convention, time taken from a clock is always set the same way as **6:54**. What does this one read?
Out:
**4:02**
